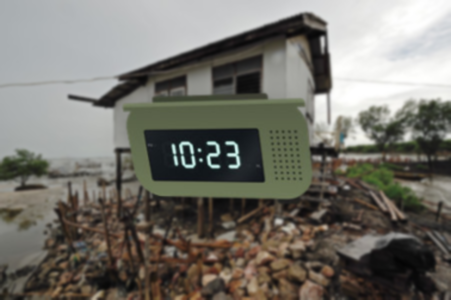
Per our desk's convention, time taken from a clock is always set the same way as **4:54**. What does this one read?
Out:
**10:23**
